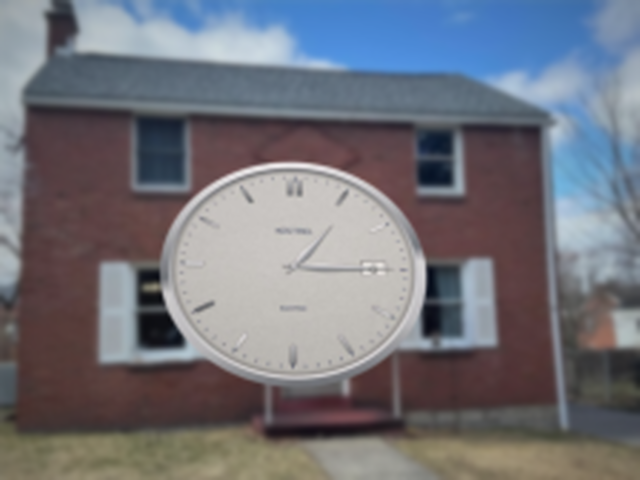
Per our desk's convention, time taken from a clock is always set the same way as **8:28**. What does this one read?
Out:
**1:15**
